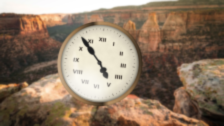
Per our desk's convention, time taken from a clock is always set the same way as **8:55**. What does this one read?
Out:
**4:53**
